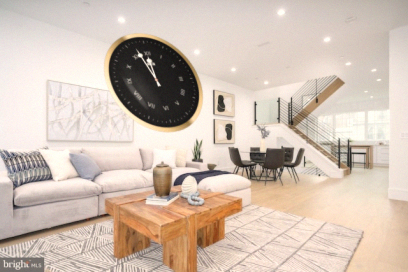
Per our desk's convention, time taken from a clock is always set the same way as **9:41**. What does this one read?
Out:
**11:57**
